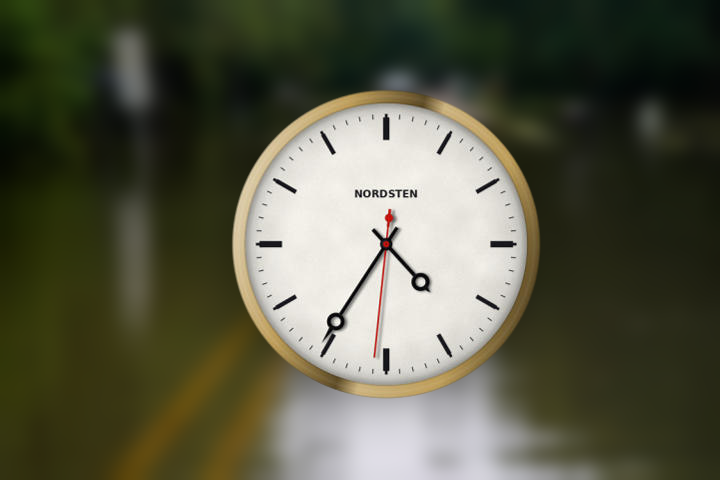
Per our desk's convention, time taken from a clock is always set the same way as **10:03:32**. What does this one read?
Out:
**4:35:31**
